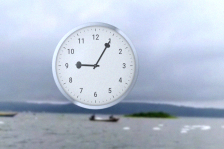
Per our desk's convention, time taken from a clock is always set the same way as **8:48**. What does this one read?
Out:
**9:05**
